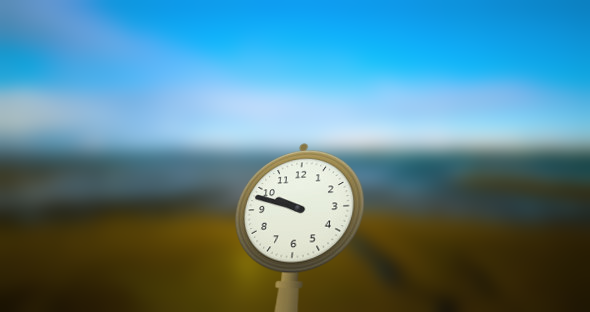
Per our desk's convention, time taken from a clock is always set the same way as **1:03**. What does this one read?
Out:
**9:48**
